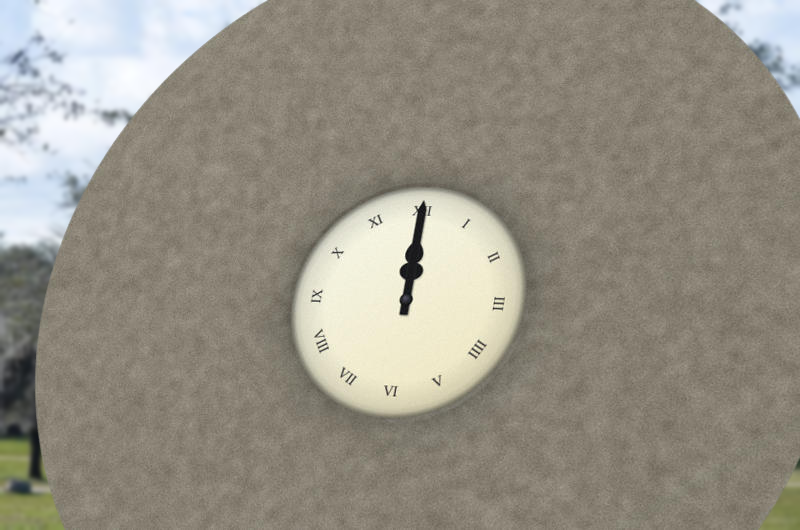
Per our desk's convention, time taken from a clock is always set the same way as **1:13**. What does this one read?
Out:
**12:00**
